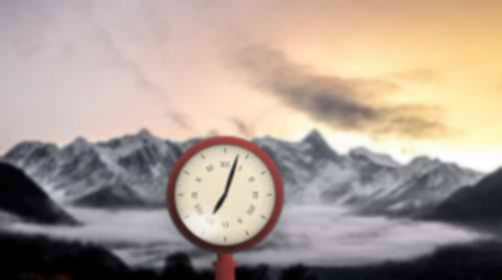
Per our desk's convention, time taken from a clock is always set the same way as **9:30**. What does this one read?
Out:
**7:03**
